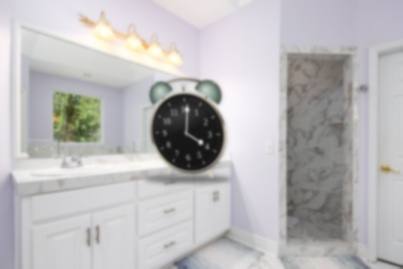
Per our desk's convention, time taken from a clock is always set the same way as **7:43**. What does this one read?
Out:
**4:01**
